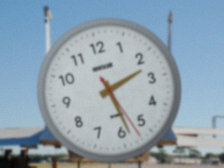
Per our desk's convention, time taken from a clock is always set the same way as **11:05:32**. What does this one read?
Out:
**2:28:27**
